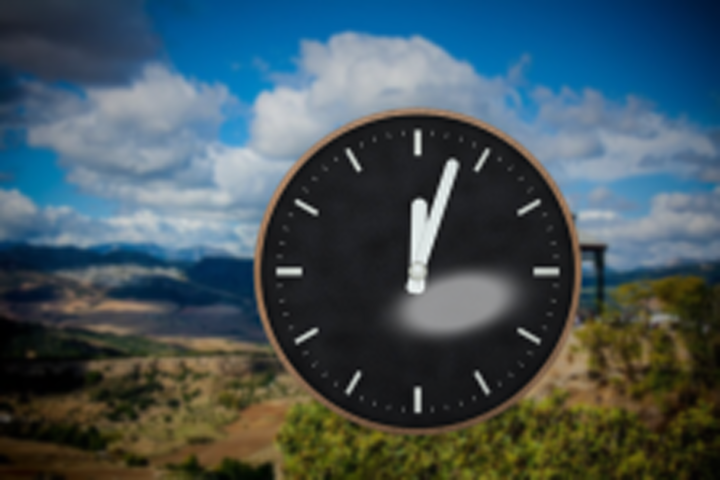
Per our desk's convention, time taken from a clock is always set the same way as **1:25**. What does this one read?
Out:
**12:03**
